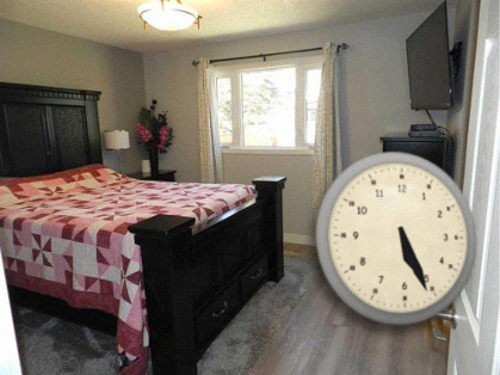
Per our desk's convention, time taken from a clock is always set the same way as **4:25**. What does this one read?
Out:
**5:26**
